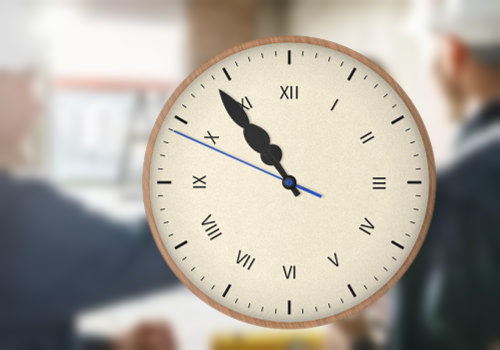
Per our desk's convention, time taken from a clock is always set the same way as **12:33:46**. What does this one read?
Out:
**10:53:49**
